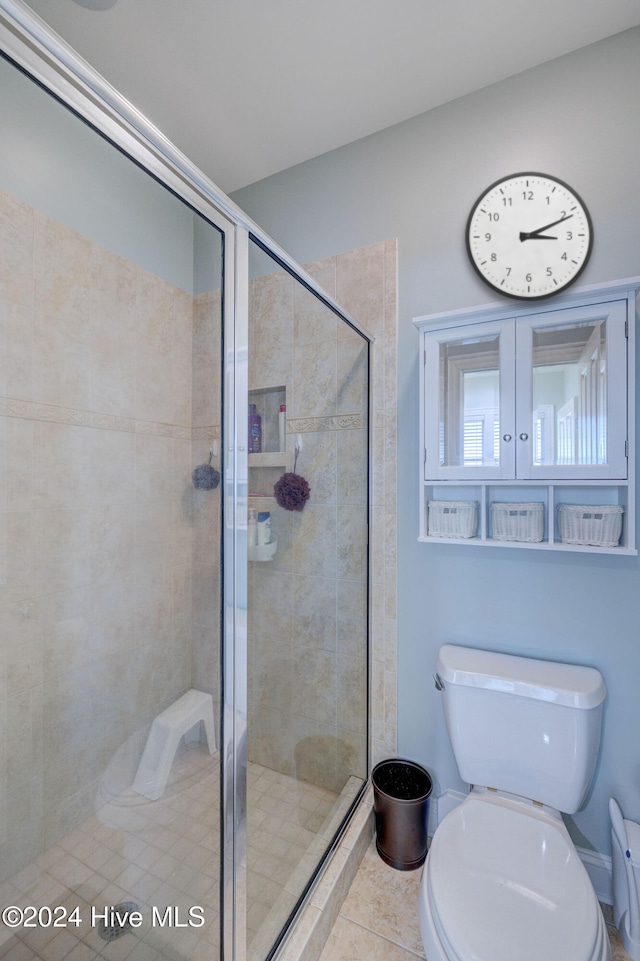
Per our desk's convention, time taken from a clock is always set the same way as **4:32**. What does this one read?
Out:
**3:11**
